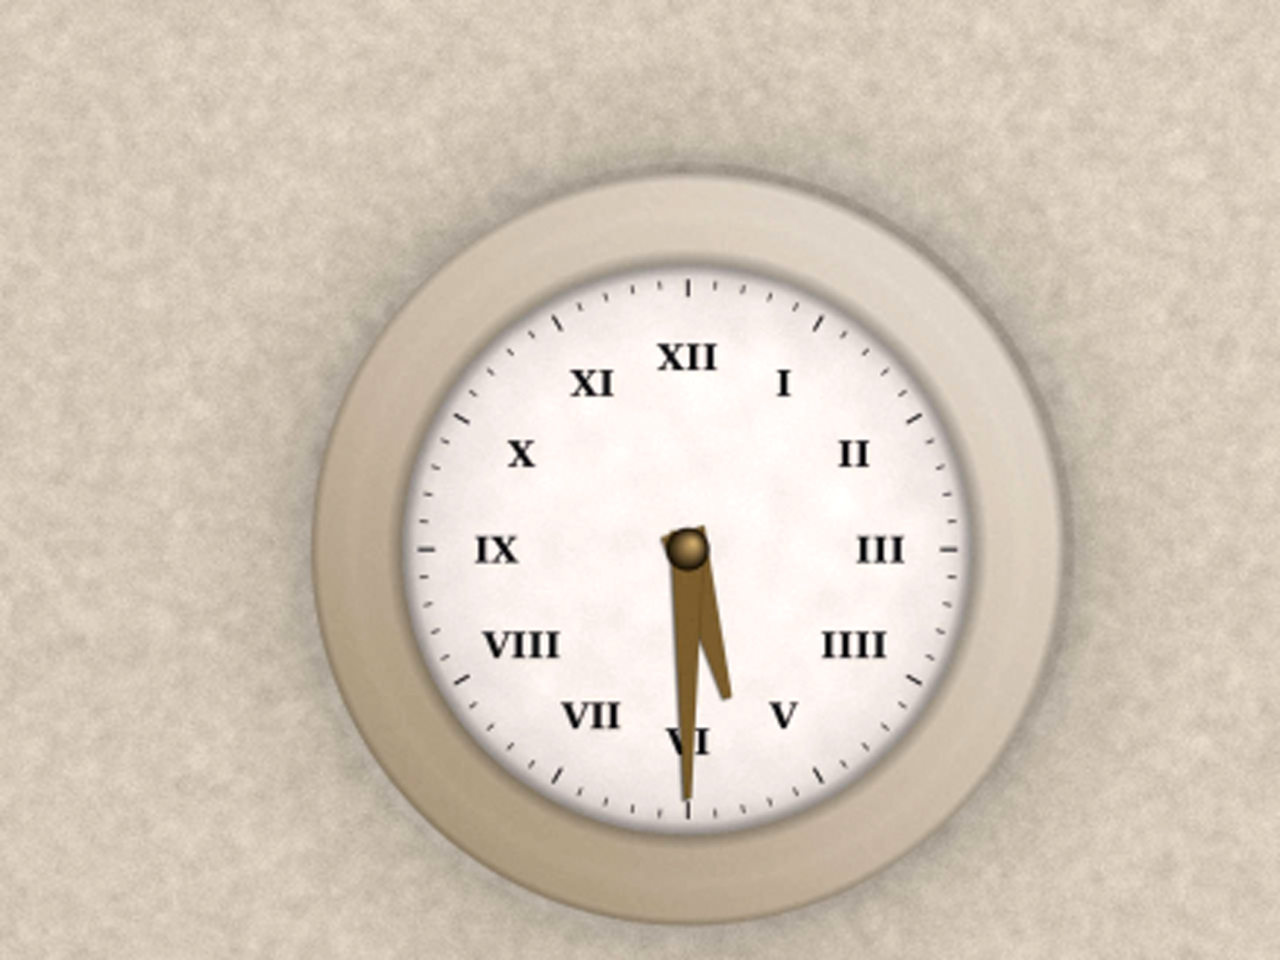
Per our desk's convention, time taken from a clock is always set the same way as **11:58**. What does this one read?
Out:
**5:30**
